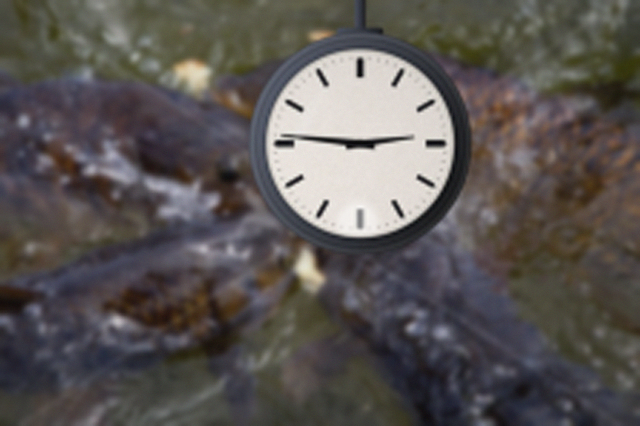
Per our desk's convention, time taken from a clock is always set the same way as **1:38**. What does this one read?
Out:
**2:46**
